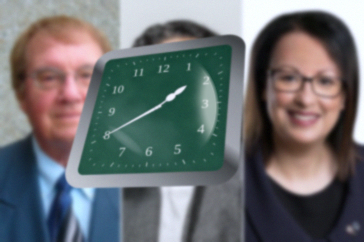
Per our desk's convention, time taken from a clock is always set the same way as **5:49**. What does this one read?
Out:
**1:40**
